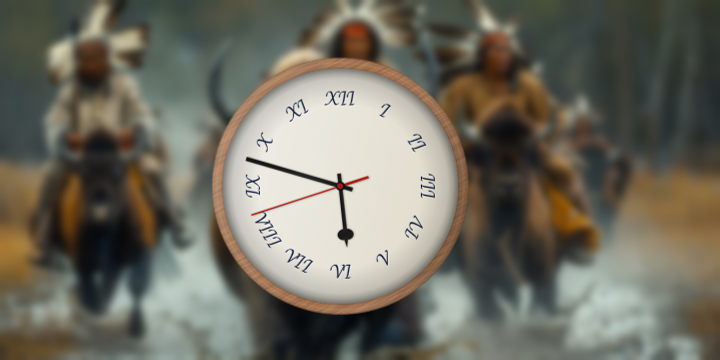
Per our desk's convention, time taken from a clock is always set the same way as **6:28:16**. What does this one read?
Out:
**5:47:42**
